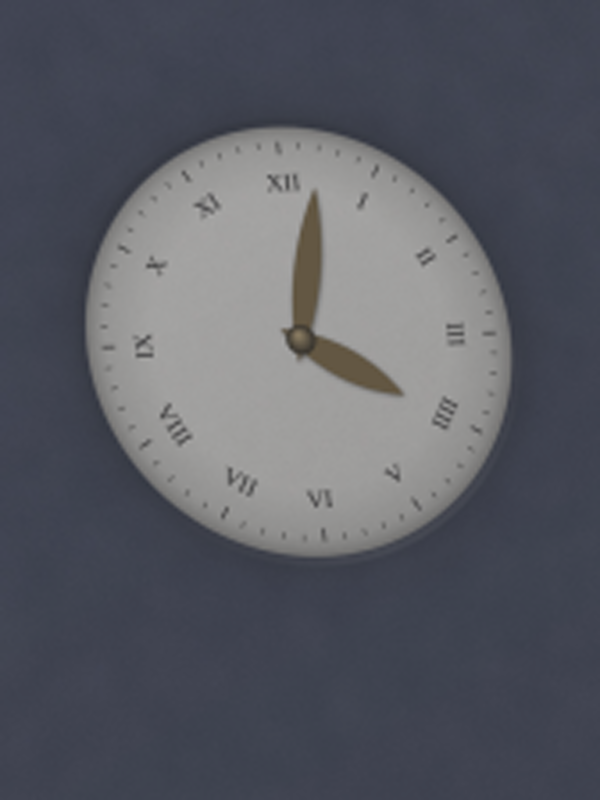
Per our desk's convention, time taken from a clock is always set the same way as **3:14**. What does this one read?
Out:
**4:02**
